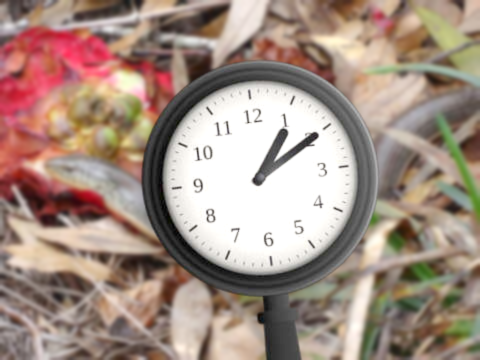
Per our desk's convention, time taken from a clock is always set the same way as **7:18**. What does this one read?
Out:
**1:10**
